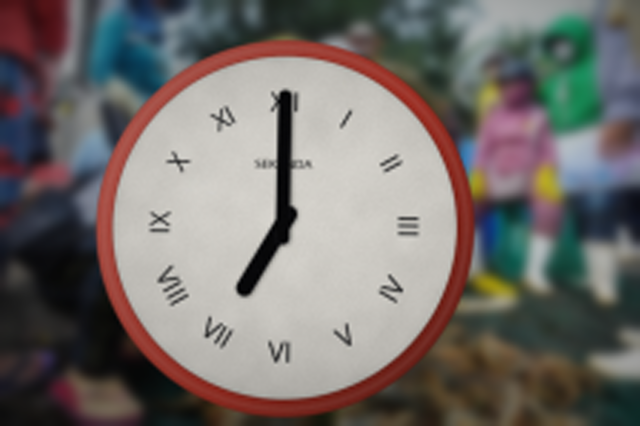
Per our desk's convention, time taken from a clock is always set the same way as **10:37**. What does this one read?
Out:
**7:00**
